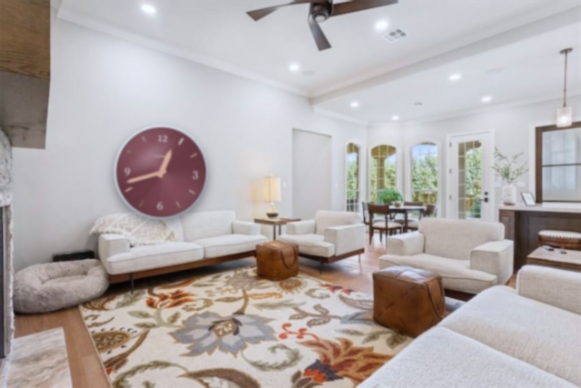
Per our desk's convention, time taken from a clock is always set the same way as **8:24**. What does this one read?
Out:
**12:42**
